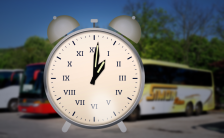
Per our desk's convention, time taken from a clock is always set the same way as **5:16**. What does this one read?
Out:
**1:01**
